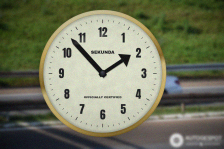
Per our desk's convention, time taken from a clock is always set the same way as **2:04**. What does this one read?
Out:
**1:53**
